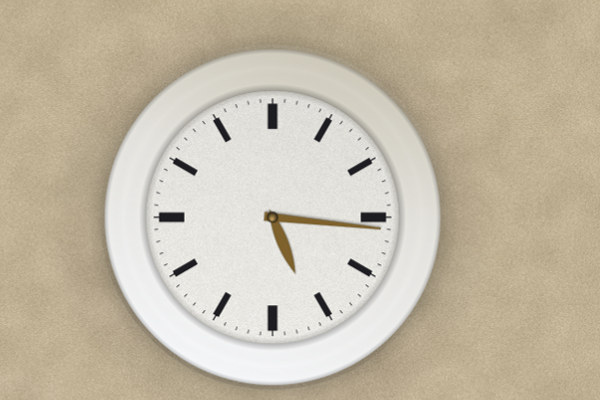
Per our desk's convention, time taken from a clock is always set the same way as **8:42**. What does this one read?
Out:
**5:16**
